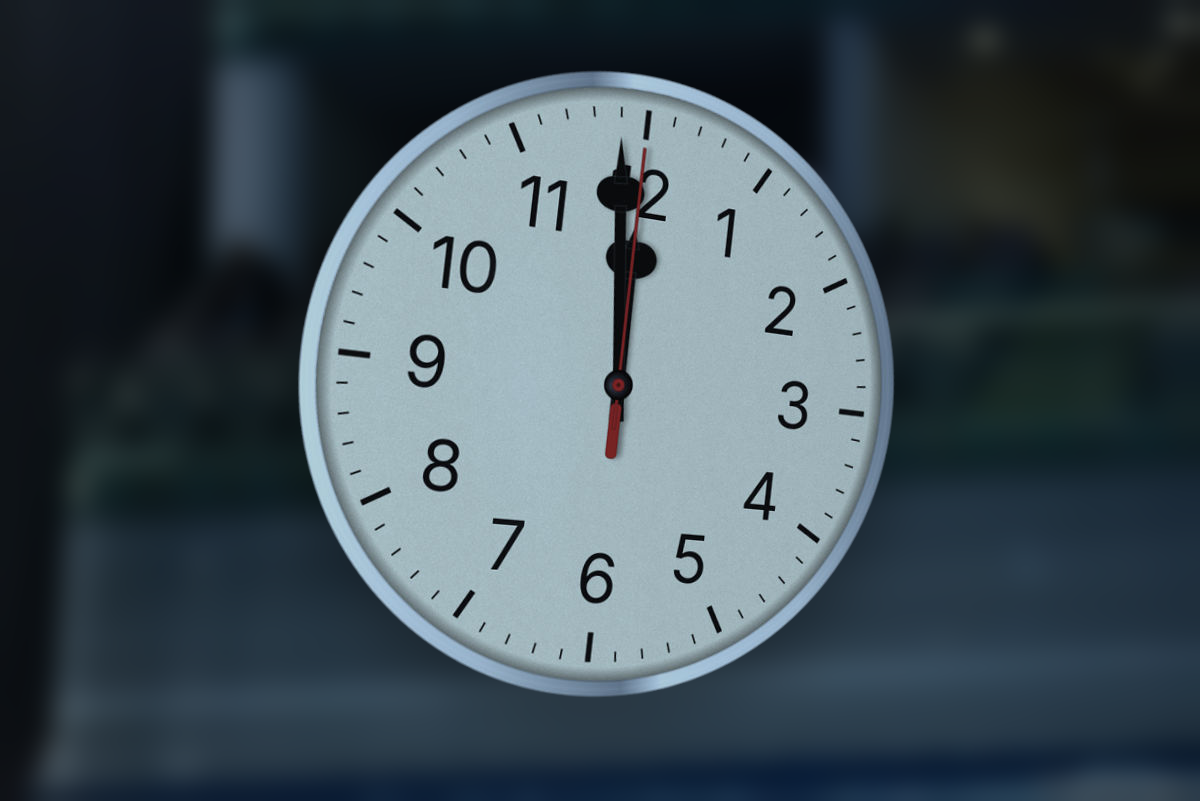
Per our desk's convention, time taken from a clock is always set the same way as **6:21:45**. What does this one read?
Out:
**11:59:00**
